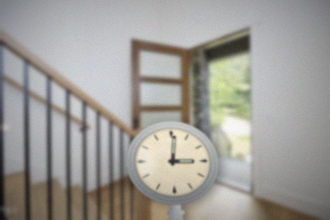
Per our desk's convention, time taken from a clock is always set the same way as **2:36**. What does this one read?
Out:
**3:01**
